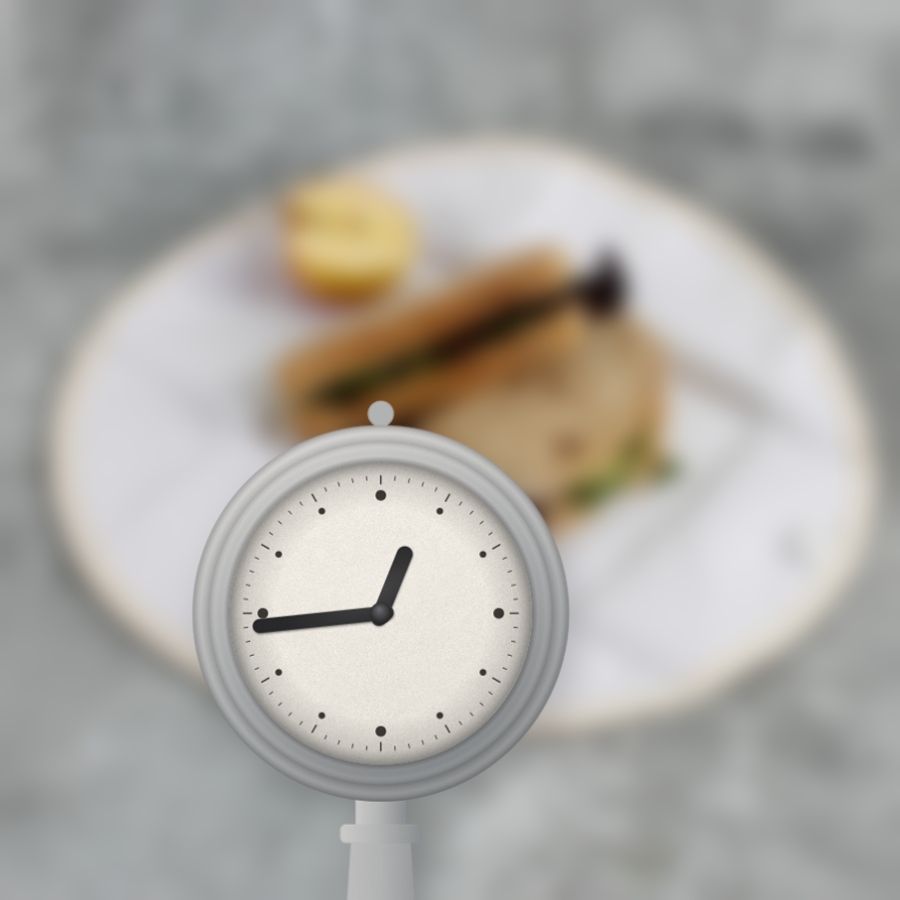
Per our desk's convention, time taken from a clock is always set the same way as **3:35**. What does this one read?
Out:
**12:44**
